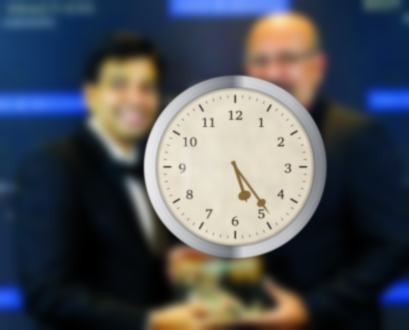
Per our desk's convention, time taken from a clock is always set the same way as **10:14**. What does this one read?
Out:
**5:24**
